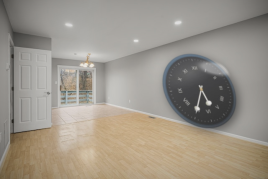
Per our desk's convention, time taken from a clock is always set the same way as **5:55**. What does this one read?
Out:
**5:35**
